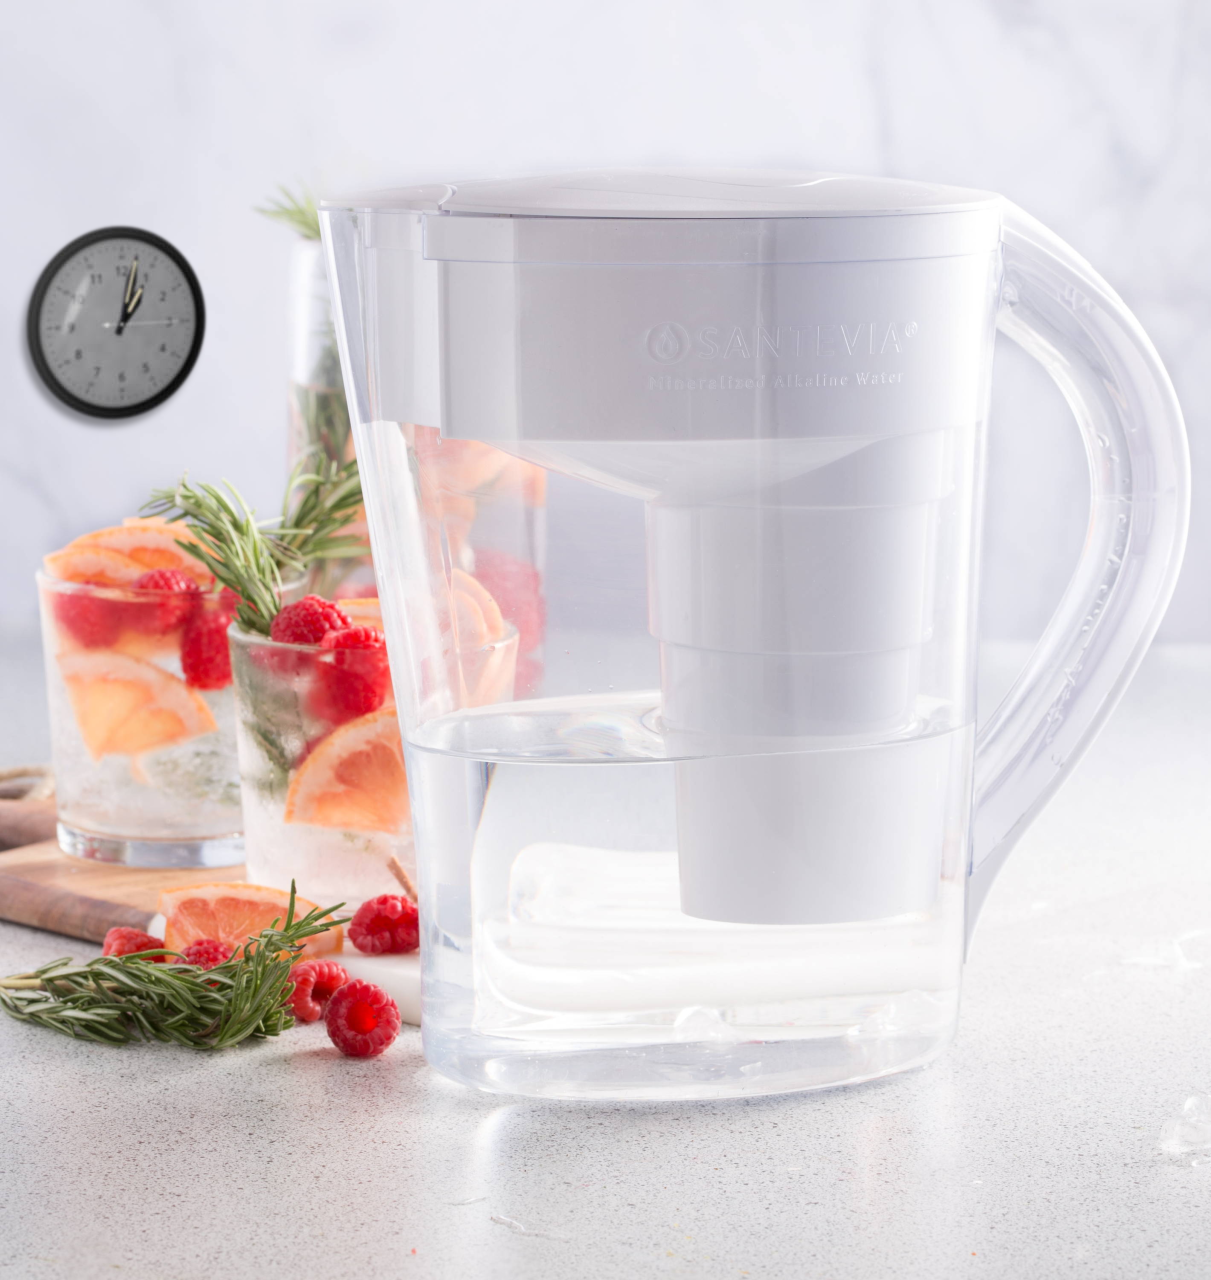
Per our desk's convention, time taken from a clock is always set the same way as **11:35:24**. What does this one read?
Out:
**1:02:15**
